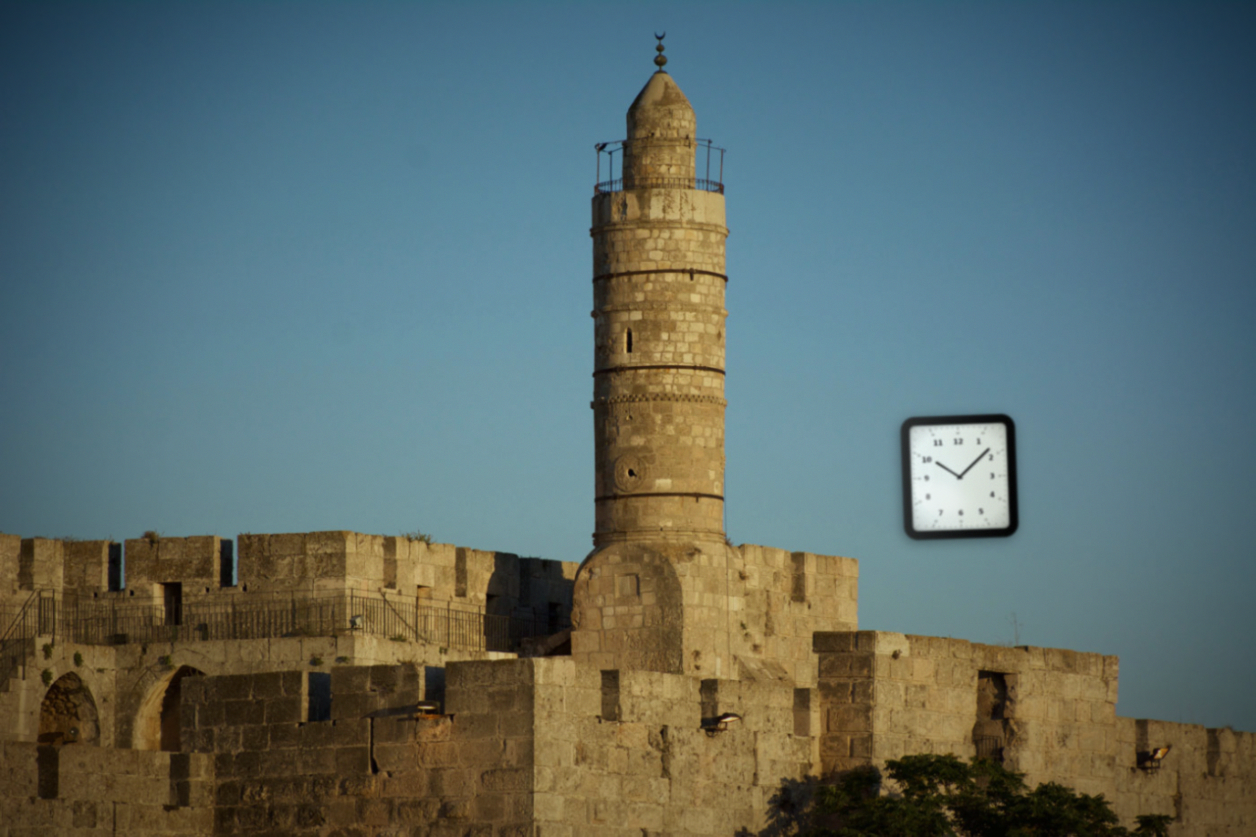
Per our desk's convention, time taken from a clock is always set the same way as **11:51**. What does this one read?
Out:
**10:08**
